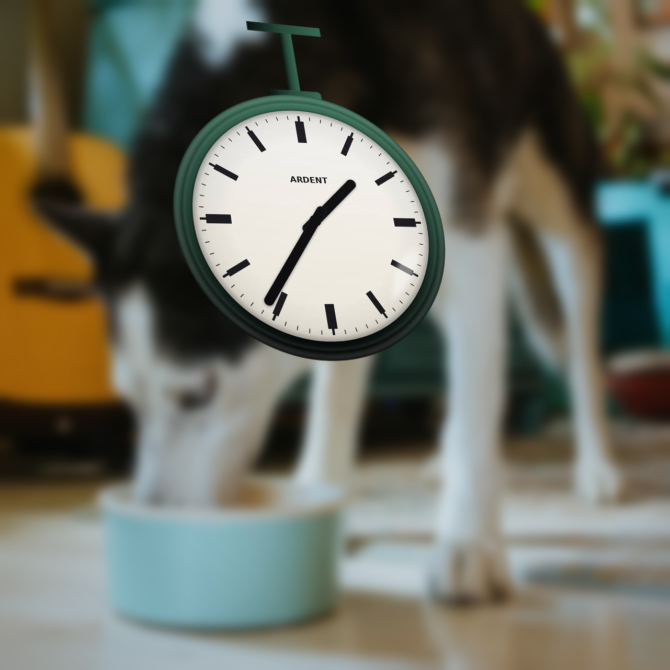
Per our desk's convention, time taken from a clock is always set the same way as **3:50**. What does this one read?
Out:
**1:36**
